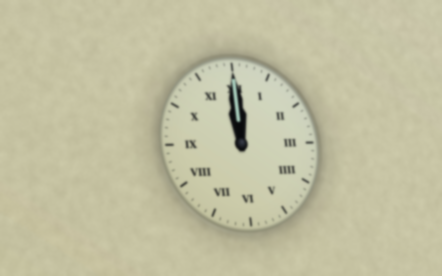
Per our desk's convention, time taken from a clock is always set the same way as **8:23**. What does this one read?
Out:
**12:00**
